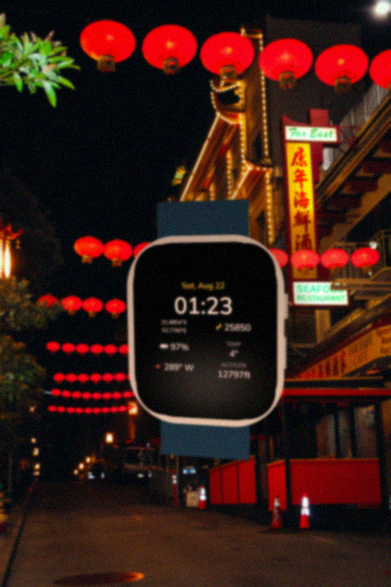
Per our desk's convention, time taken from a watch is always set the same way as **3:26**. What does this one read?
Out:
**1:23**
